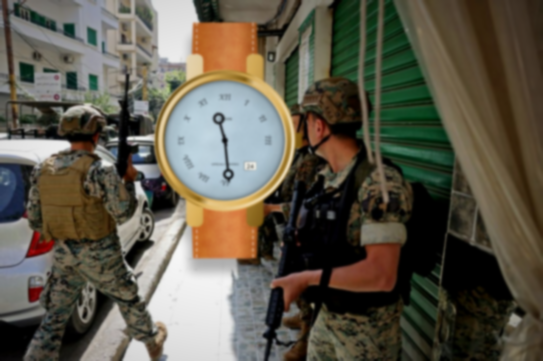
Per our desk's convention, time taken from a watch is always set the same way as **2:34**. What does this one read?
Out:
**11:29**
